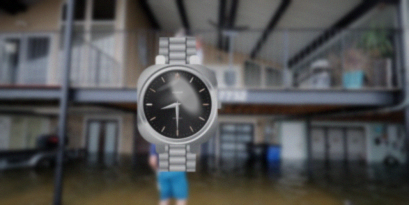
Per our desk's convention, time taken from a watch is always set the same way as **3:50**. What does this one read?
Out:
**8:30**
